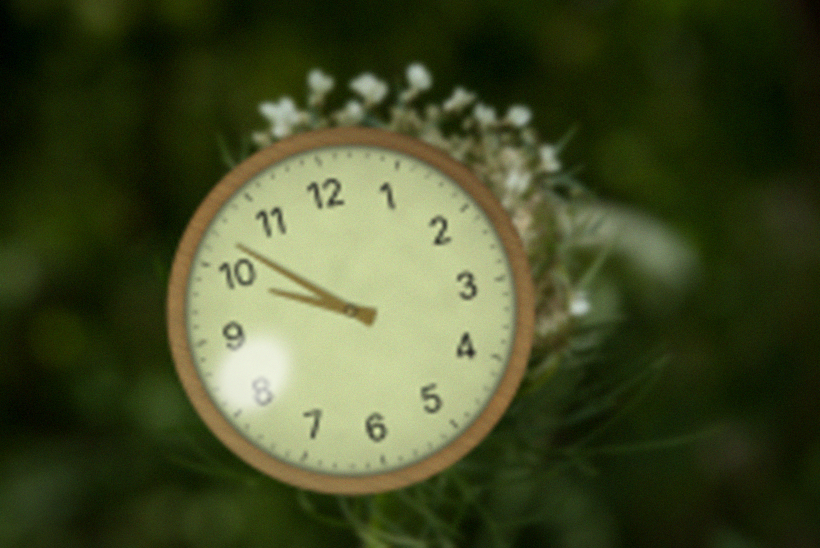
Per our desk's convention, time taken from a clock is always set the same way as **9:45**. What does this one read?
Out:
**9:52**
